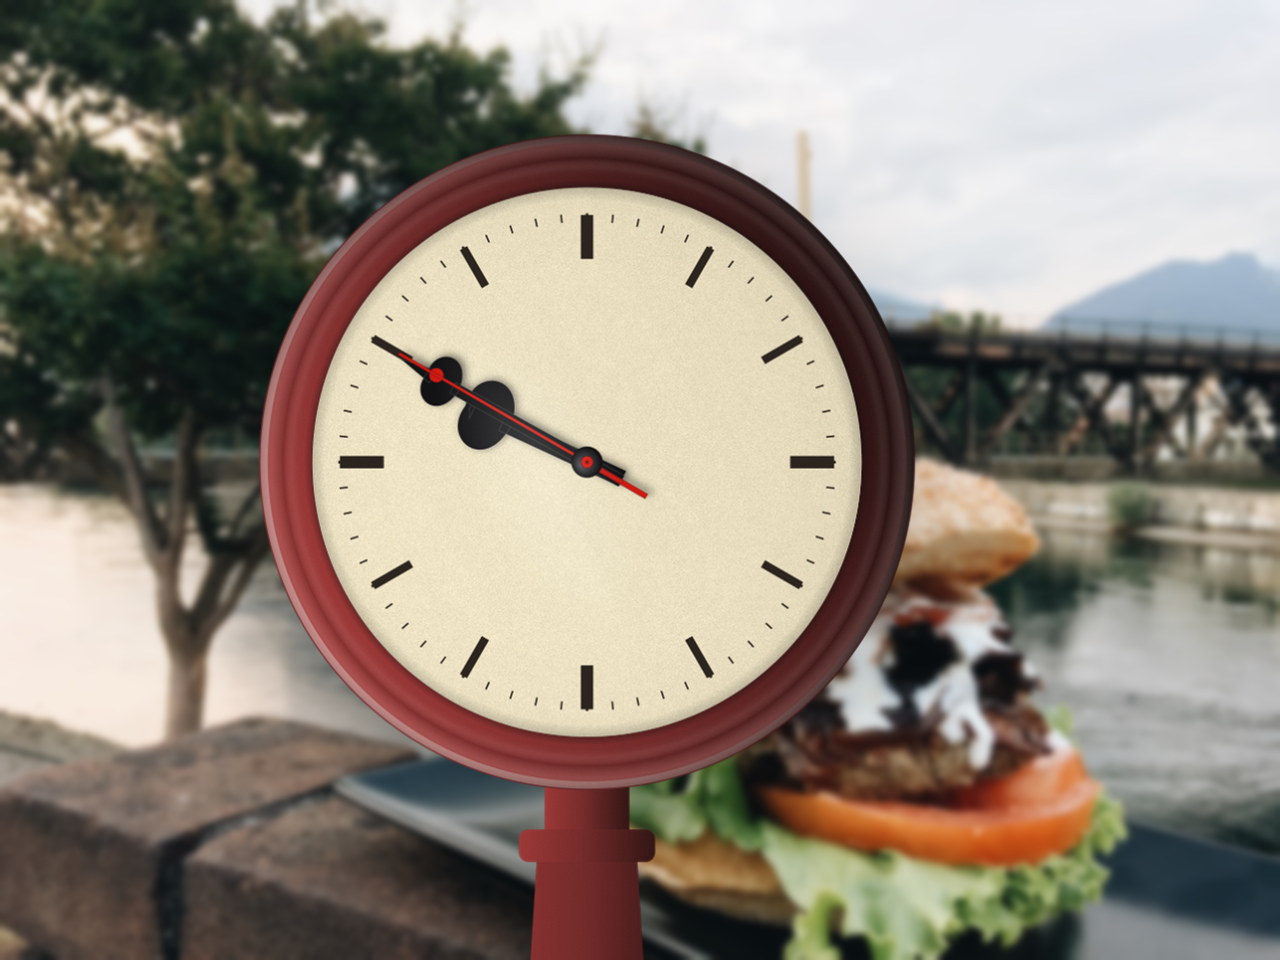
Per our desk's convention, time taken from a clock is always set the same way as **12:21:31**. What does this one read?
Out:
**9:49:50**
